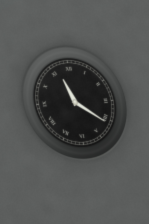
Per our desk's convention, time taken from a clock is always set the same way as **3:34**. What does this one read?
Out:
**11:21**
